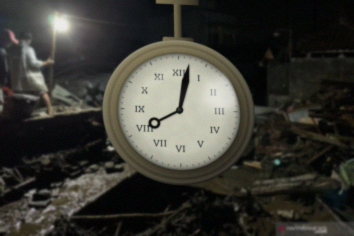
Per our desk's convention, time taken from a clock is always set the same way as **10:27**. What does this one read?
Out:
**8:02**
